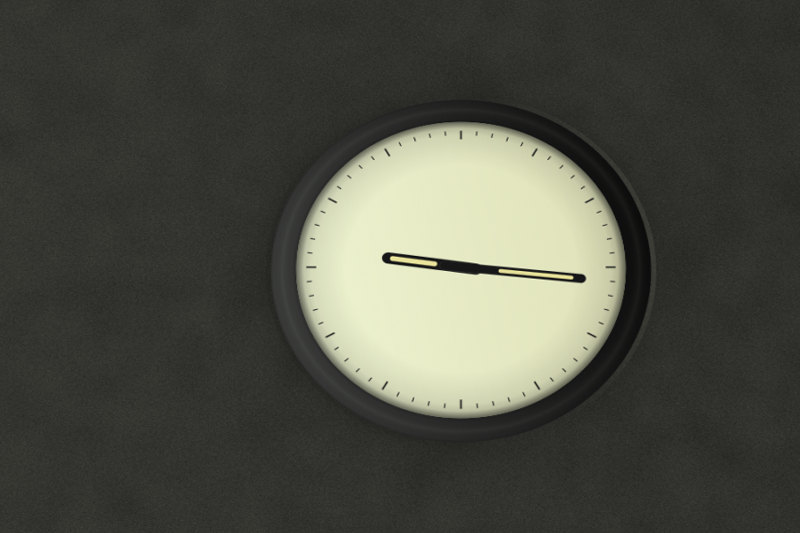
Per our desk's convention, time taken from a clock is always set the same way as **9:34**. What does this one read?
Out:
**9:16**
